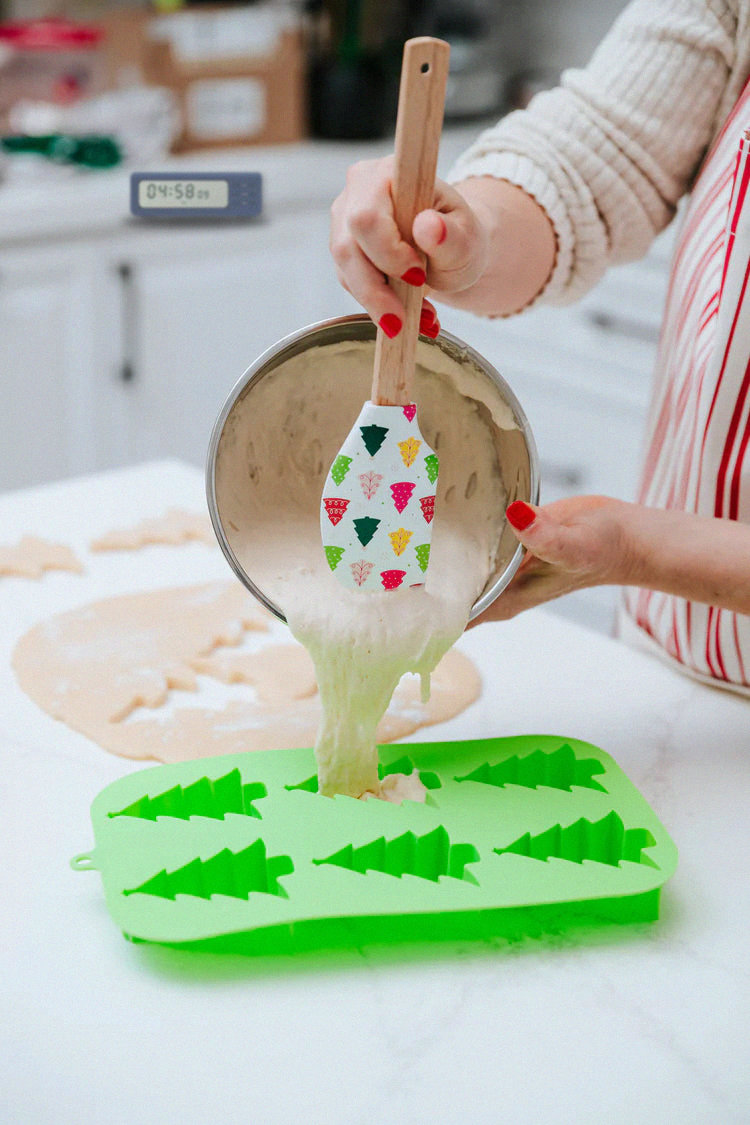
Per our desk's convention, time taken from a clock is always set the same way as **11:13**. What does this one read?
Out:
**4:58**
